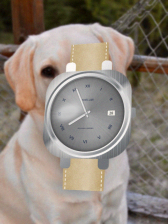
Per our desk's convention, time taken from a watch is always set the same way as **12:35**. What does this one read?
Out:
**7:56**
